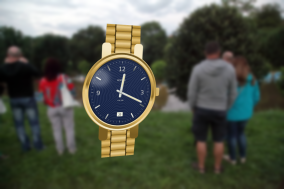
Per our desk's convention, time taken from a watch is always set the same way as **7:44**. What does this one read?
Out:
**12:19**
